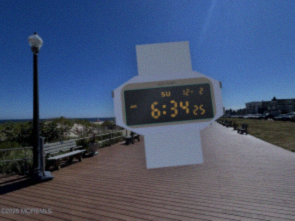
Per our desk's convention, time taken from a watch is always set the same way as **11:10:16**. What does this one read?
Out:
**6:34:25**
